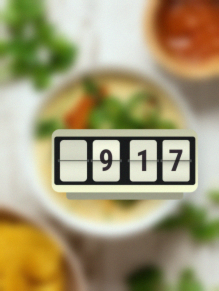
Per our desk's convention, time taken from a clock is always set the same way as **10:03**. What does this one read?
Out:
**9:17**
